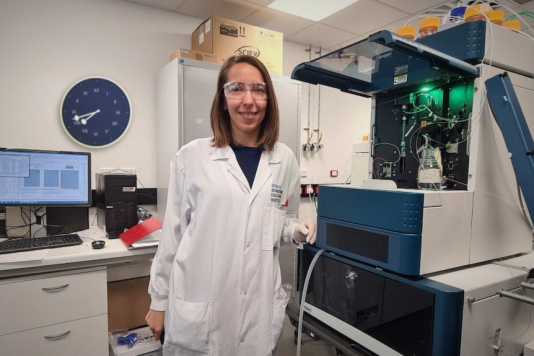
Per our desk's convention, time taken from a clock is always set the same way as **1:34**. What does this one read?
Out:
**7:42**
